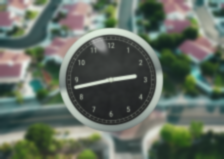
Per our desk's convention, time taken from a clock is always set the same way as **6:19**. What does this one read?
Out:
**2:43**
